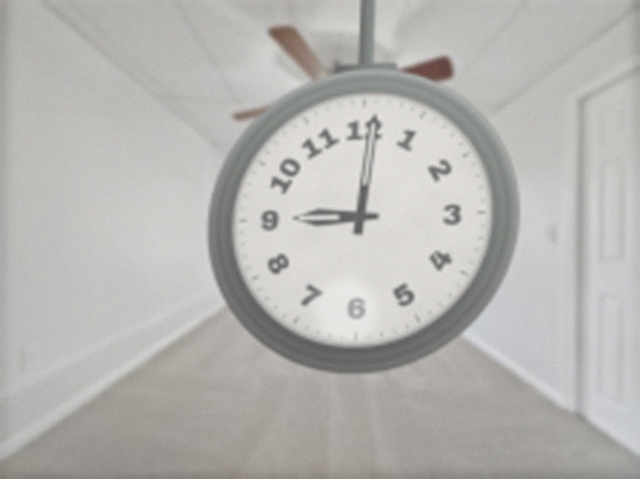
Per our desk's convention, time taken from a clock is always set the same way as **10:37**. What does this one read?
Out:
**9:01**
